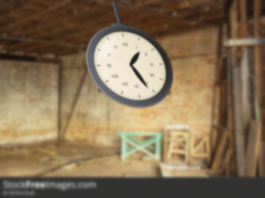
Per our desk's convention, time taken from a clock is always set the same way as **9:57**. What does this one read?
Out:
**1:26**
